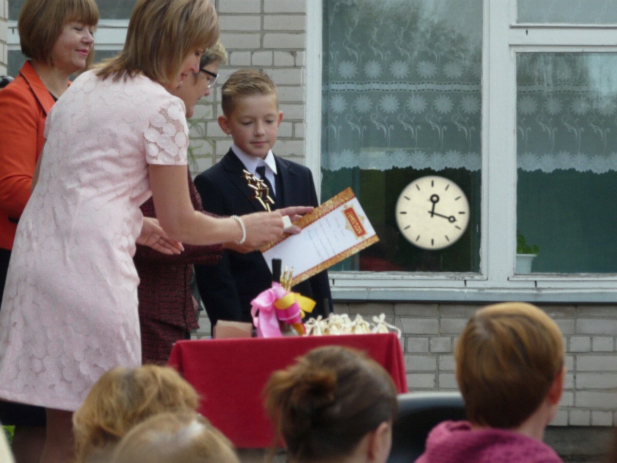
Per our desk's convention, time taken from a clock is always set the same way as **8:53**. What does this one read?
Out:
**12:18**
